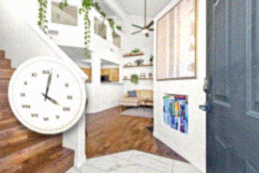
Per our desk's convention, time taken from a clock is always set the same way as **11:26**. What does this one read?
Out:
**4:02**
